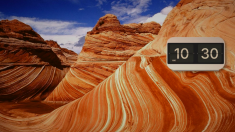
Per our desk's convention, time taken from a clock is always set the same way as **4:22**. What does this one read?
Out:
**10:30**
